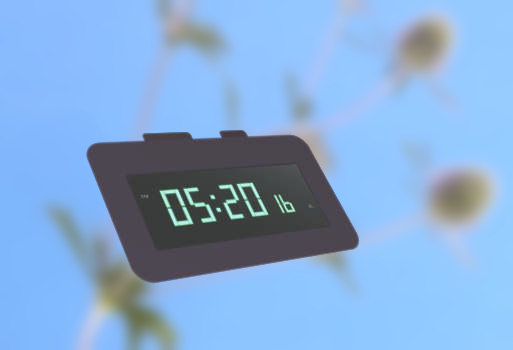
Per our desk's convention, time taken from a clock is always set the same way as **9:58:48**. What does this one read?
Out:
**5:20:16**
